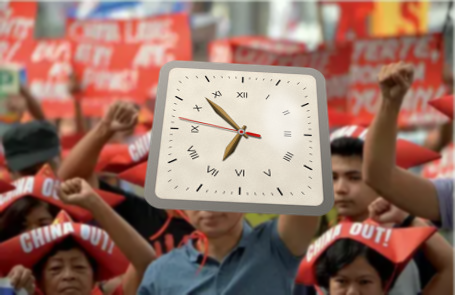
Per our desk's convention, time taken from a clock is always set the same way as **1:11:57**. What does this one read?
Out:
**6:52:47**
